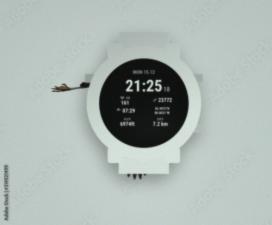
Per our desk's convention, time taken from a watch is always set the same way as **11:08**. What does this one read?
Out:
**21:25**
